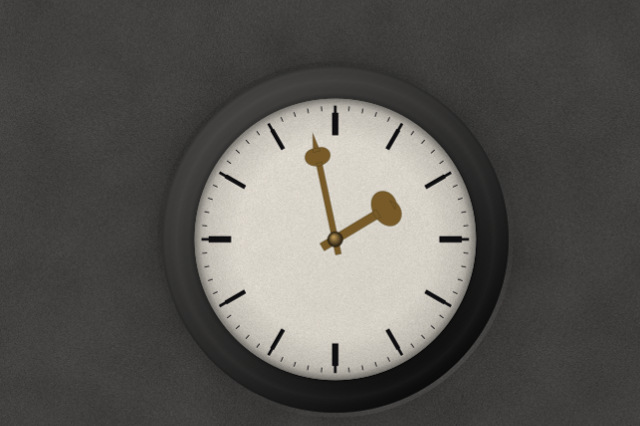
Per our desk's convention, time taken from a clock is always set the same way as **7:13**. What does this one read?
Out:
**1:58**
